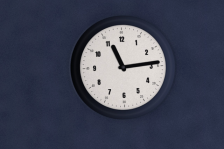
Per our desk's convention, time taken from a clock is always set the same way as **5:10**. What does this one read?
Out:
**11:14**
